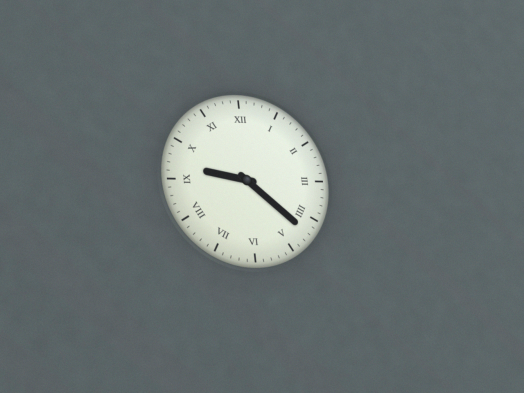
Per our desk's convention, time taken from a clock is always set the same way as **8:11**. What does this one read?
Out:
**9:22**
